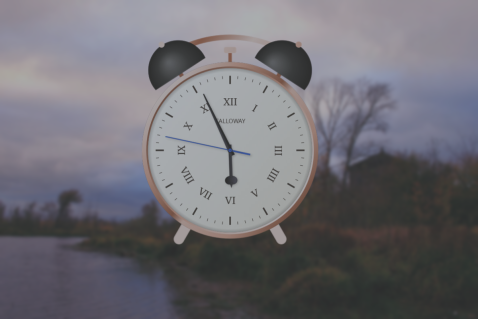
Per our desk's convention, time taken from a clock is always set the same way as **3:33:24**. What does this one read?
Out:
**5:55:47**
